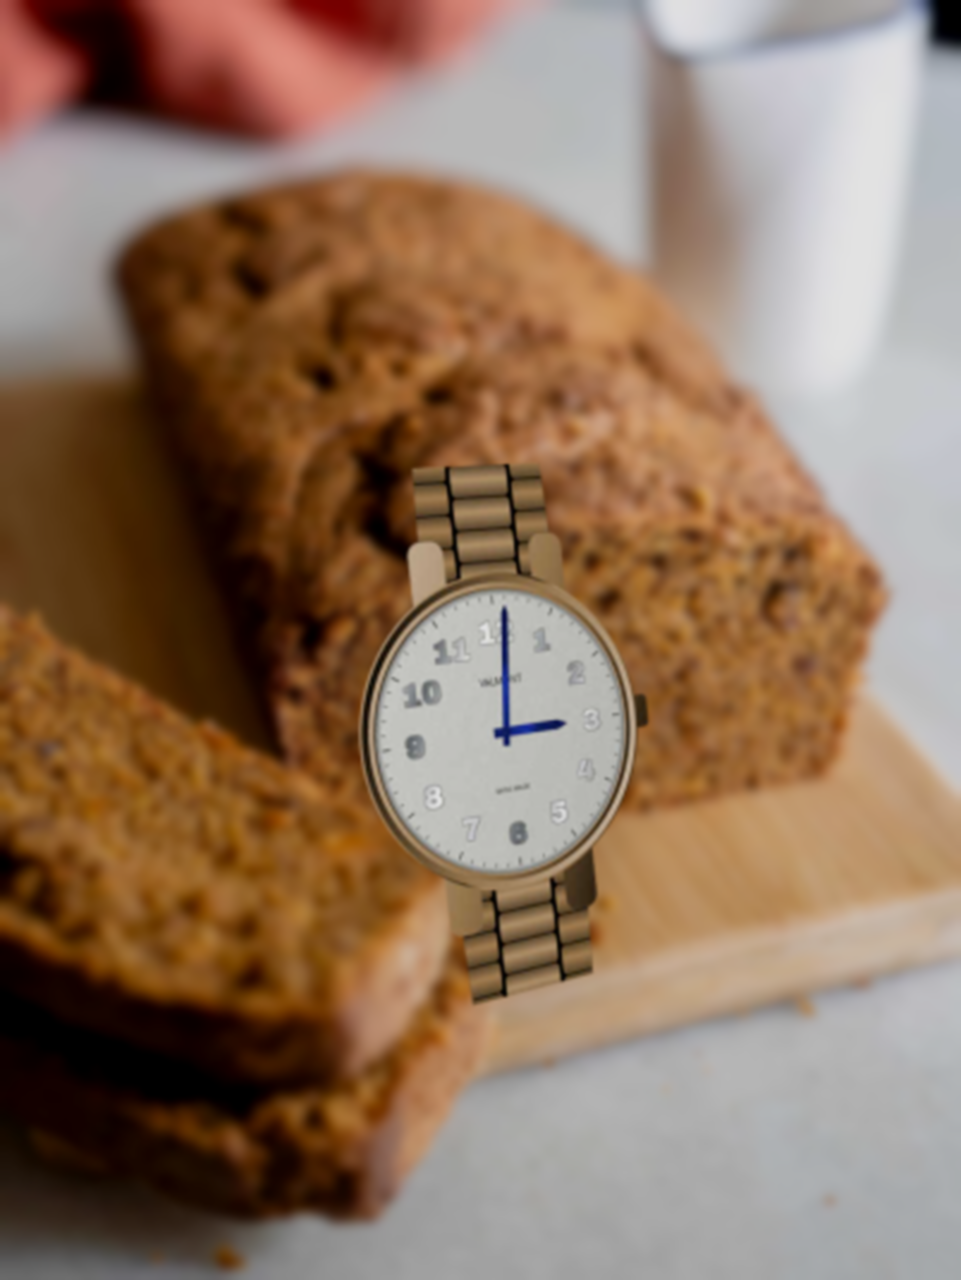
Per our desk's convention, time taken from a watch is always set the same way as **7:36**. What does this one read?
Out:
**3:01**
